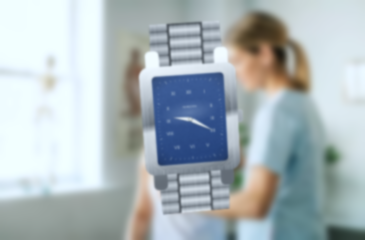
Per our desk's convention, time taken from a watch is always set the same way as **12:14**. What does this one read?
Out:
**9:20**
